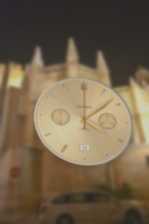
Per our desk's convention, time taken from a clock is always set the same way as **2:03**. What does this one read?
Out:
**4:08**
